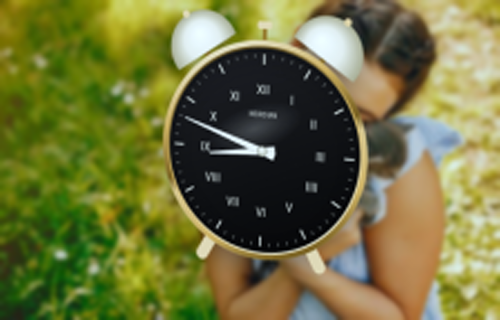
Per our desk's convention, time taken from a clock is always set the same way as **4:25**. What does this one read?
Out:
**8:48**
